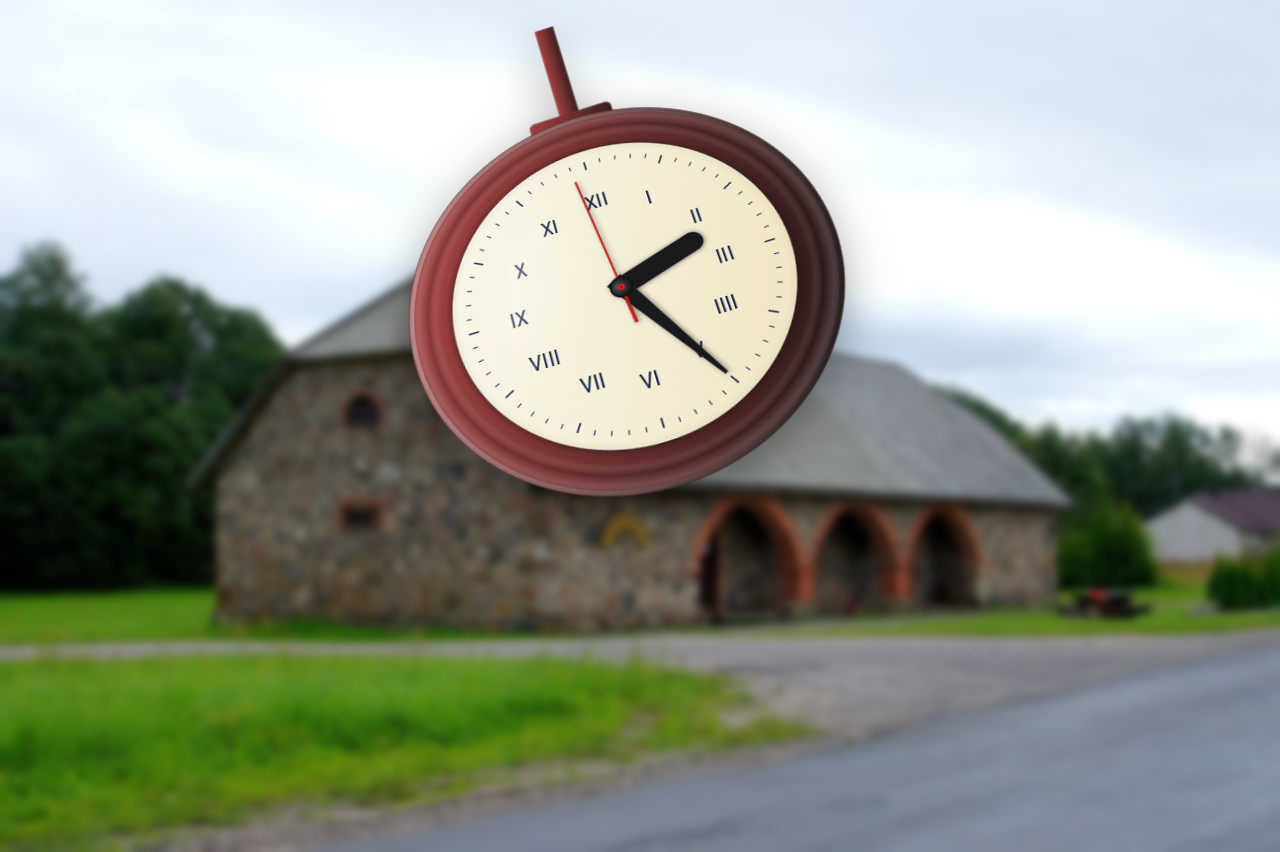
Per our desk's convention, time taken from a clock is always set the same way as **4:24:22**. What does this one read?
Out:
**2:24:59**
